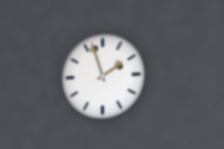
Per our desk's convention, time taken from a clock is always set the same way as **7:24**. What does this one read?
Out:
**1:57**
